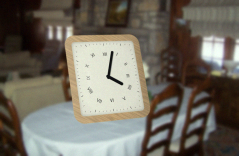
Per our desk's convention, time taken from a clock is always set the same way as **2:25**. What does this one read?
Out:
**4:03**
